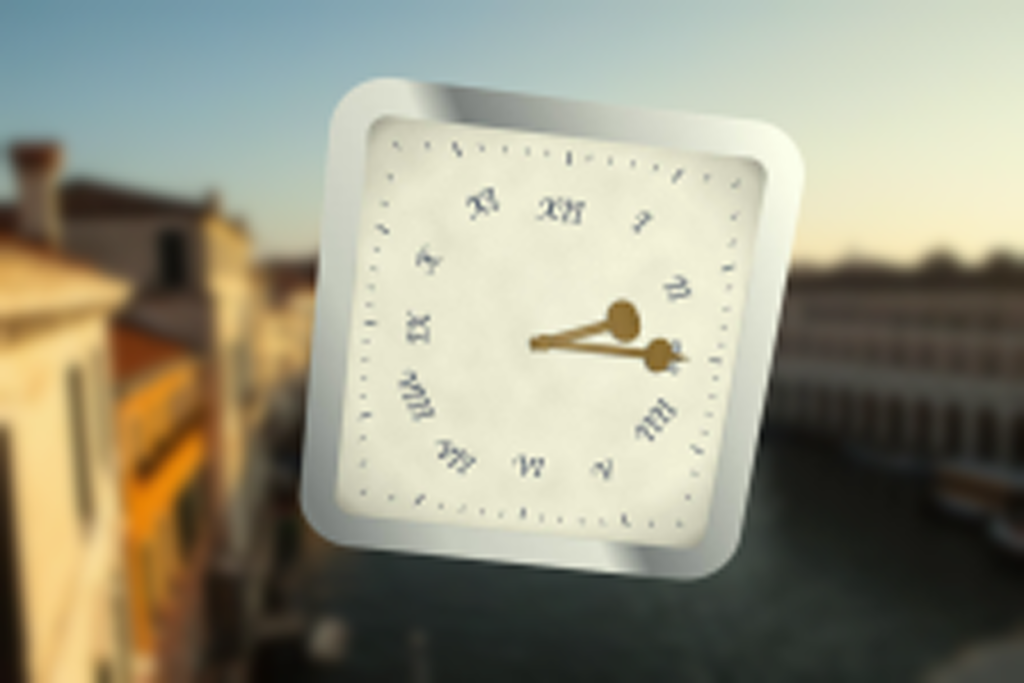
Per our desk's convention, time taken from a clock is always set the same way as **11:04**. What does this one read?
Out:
**2:15**
